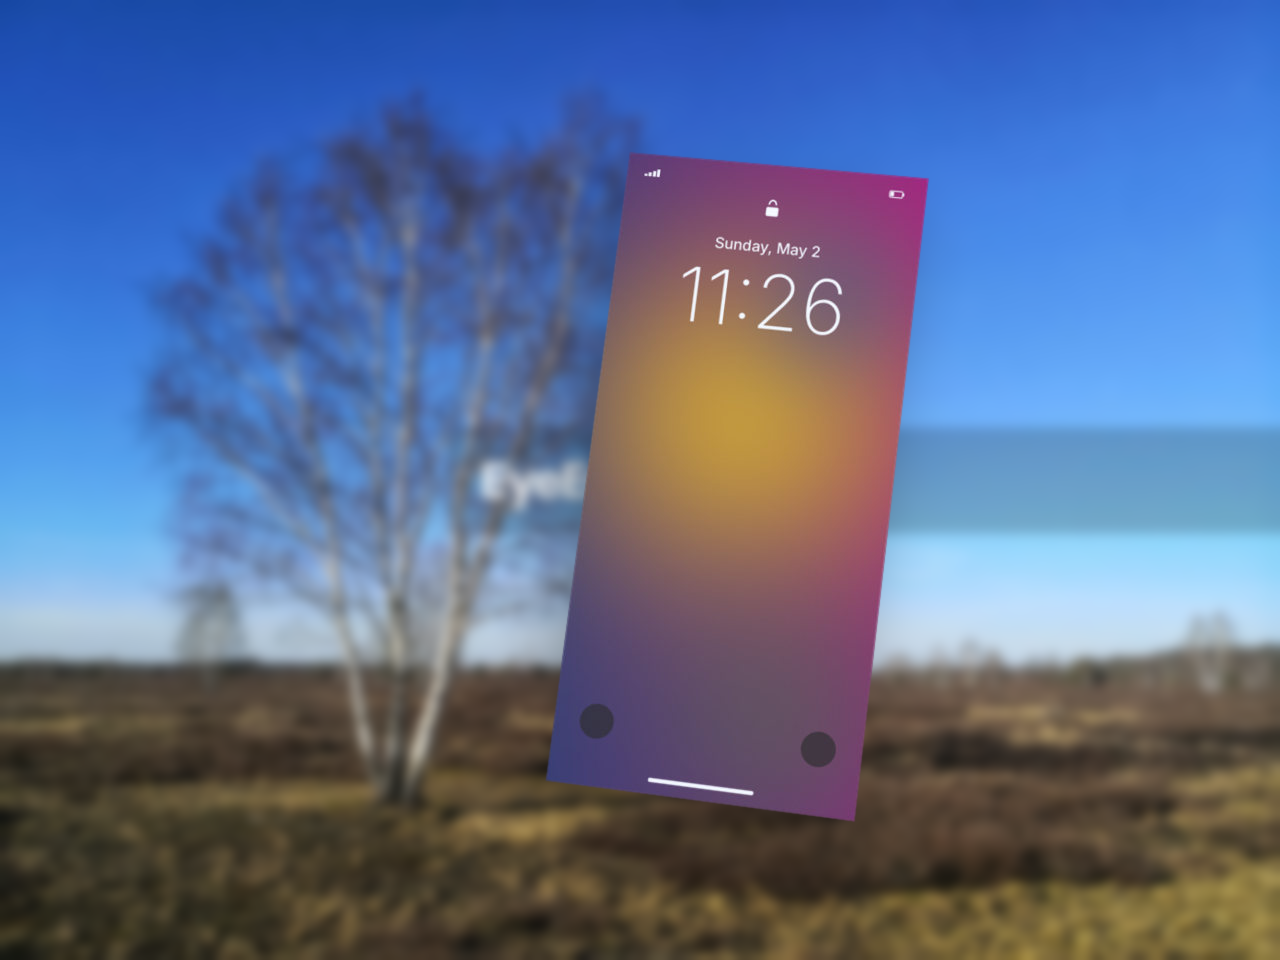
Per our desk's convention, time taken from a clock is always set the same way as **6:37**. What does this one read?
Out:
**11:26**
